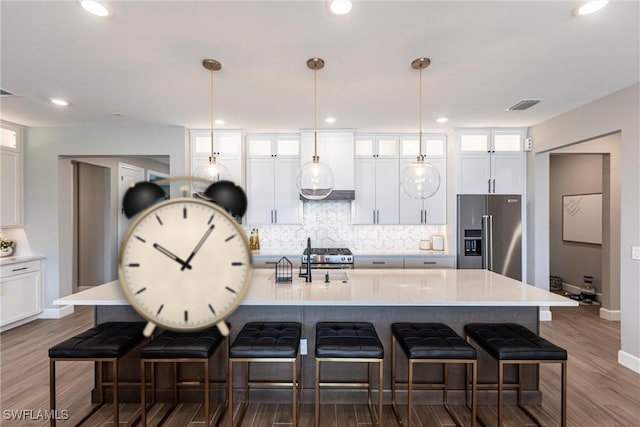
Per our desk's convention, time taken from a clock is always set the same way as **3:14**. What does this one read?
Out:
**10:06**
